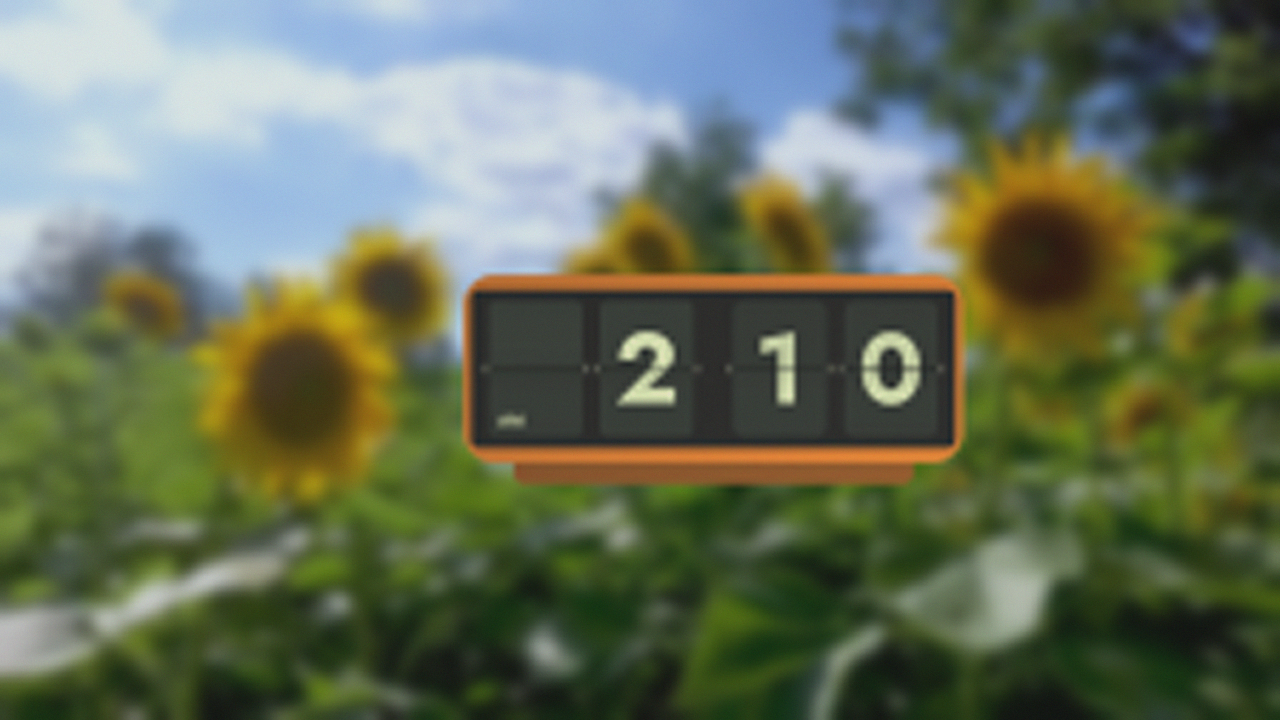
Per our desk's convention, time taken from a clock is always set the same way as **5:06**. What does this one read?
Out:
**2:10**
